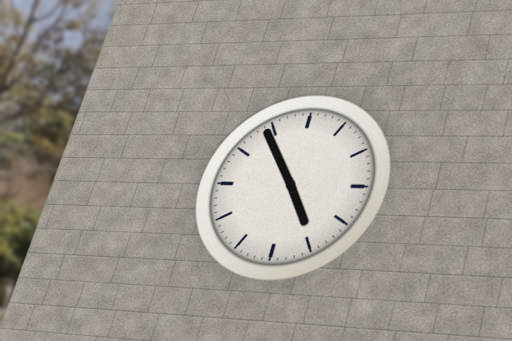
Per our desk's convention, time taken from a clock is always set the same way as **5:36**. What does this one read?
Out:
**4:54**
